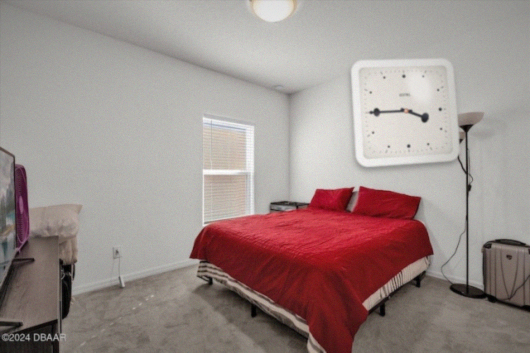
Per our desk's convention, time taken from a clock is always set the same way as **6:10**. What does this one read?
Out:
**3:45**
